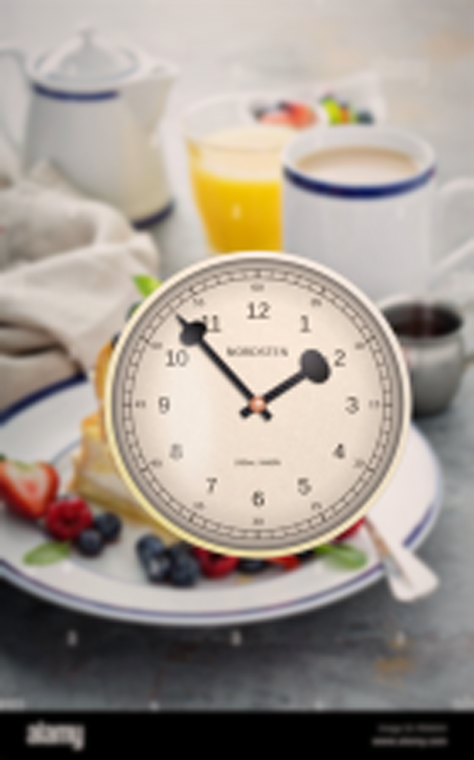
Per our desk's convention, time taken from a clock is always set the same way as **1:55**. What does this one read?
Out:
**1:53**
